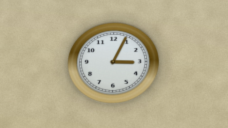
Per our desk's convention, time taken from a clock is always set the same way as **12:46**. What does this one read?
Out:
**3:04**
